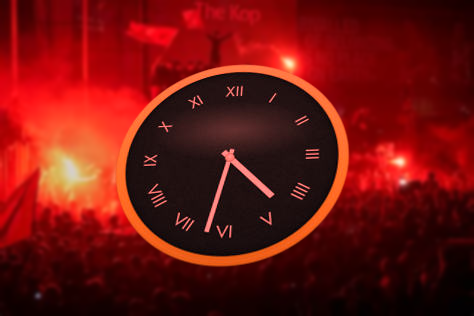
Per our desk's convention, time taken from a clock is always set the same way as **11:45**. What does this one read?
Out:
**4:32**
